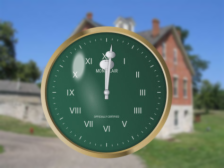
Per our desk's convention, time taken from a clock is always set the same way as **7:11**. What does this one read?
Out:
**12:01**
